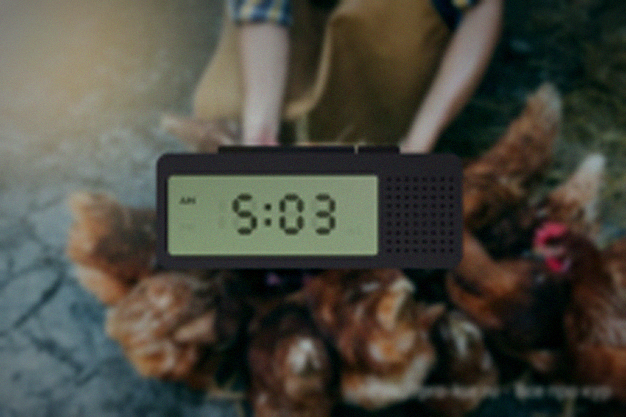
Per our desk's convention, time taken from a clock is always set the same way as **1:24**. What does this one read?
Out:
**5:03**
